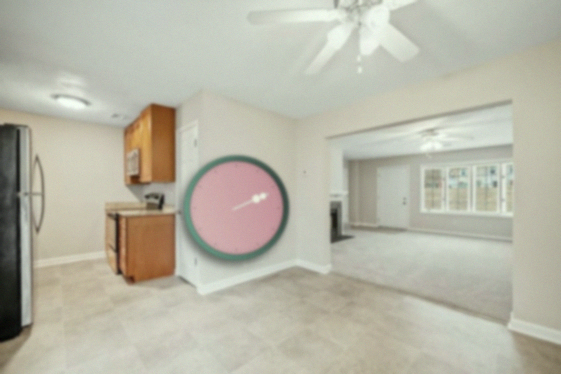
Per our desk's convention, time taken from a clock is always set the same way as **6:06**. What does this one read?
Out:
**2:11**
